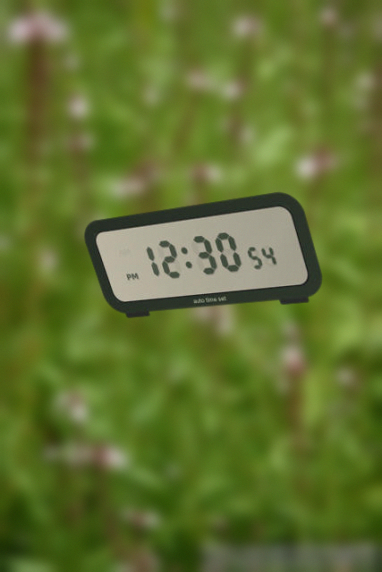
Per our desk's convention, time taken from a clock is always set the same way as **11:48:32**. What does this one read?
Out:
**12:30:54**
